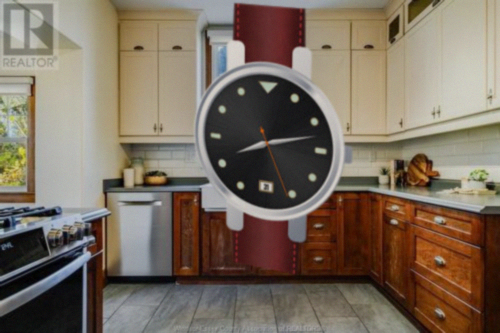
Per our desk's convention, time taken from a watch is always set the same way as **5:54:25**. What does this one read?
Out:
**8:12:26**
